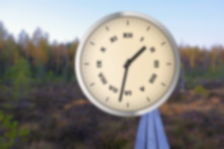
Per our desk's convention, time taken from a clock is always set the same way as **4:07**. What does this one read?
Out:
**1:32**
